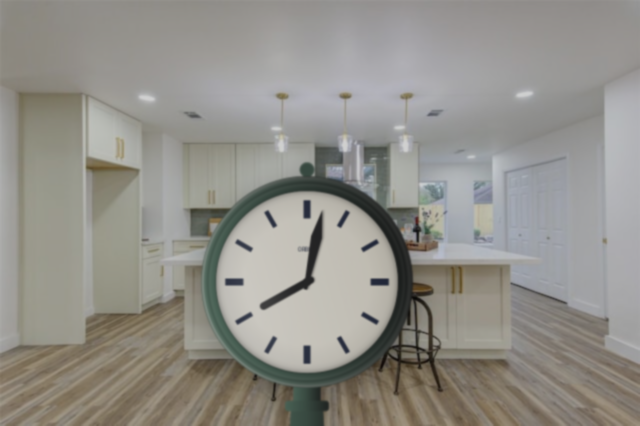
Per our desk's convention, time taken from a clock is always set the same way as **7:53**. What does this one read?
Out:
**8:02**
